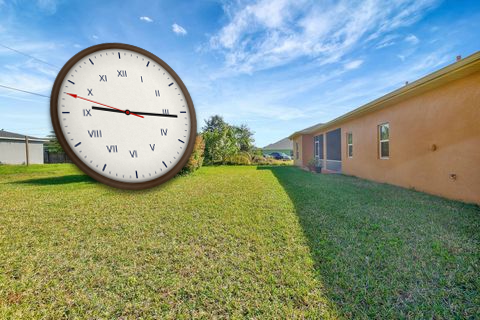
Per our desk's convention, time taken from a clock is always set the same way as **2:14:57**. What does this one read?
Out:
**9:15:48**
